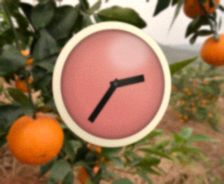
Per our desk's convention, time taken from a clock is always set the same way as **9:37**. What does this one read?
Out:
**2:36**
